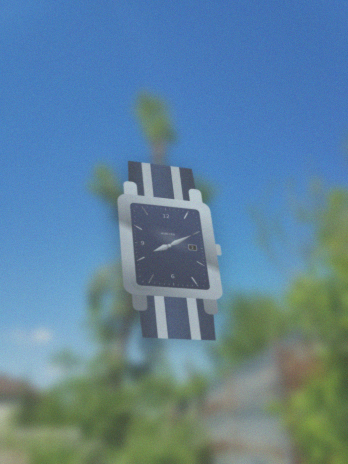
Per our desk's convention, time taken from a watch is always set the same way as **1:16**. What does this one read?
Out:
**8:10**
